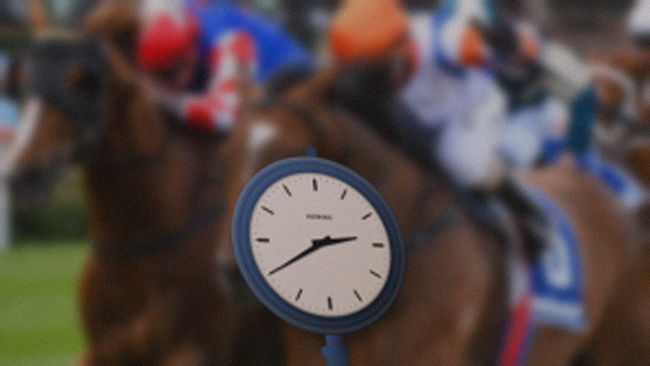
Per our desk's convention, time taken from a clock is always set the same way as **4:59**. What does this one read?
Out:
**2:40**
